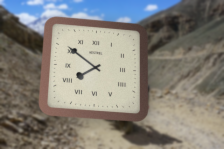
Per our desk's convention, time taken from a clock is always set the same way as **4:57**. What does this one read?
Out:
**7:51**
